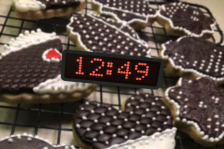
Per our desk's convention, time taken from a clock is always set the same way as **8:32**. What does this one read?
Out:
**12:49**
